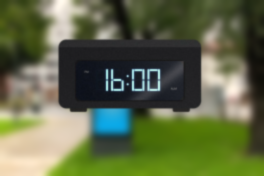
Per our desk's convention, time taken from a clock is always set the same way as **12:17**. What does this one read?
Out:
**16:00**
